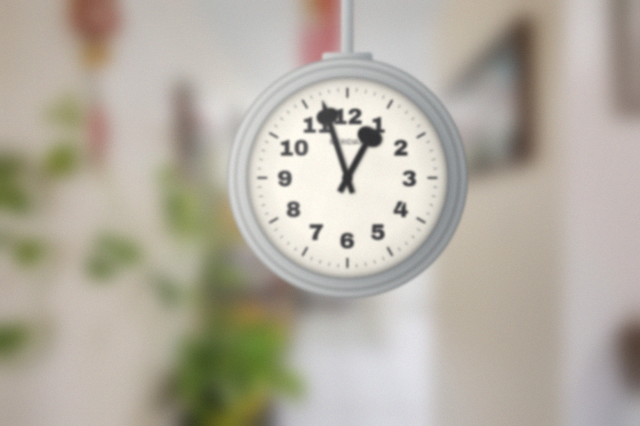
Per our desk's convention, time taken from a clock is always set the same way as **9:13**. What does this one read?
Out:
**12:57**
